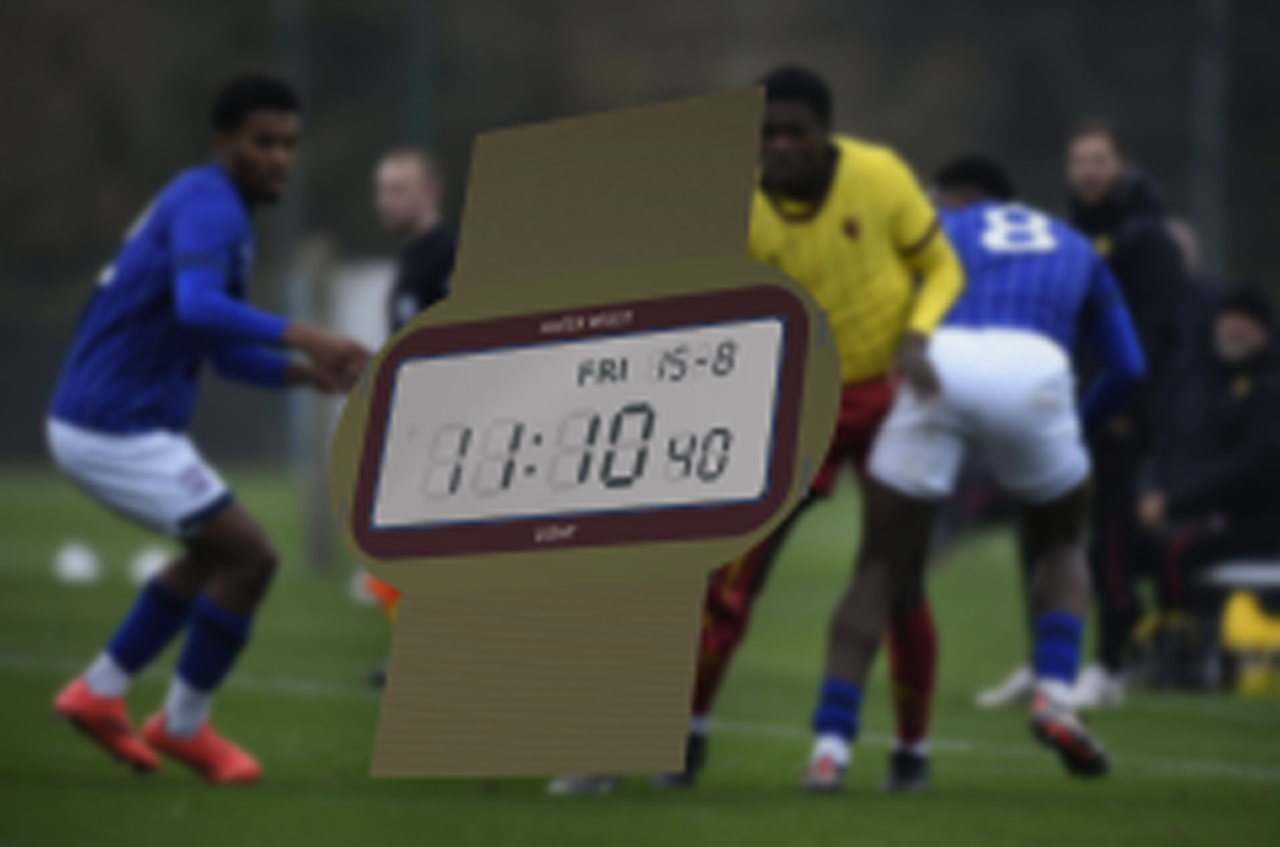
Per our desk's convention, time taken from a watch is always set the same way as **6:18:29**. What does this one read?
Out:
**11:10:40**
